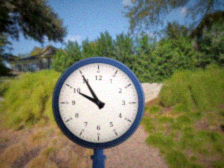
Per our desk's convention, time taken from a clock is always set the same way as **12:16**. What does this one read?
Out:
**9:55**
